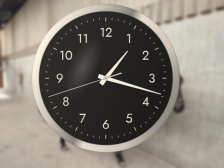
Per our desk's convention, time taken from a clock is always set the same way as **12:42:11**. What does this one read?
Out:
**1:17:42**
